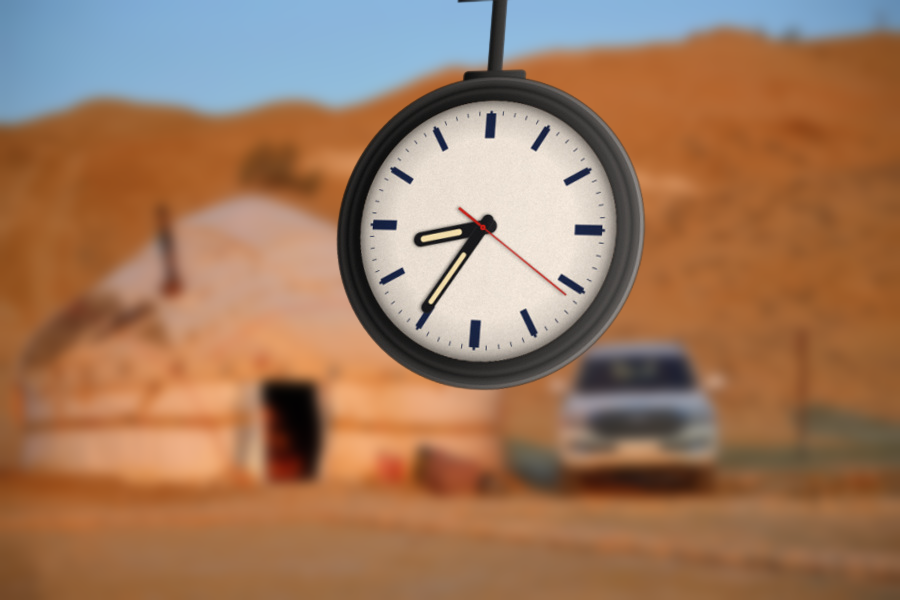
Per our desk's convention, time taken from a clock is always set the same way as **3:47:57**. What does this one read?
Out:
**8:35:21**
